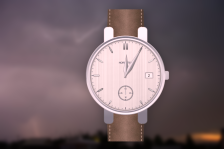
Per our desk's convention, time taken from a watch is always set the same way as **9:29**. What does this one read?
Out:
**12:05**
